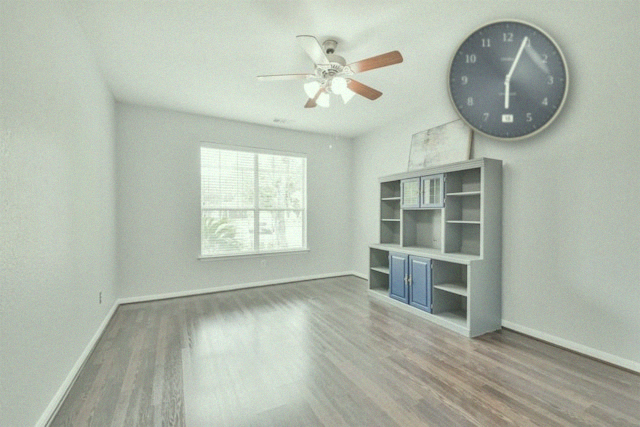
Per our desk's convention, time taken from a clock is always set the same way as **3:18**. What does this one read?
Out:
**6:04**
